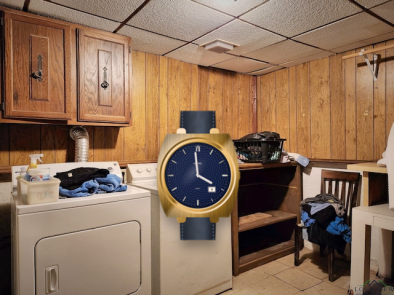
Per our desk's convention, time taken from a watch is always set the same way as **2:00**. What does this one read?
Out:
**3:59**
